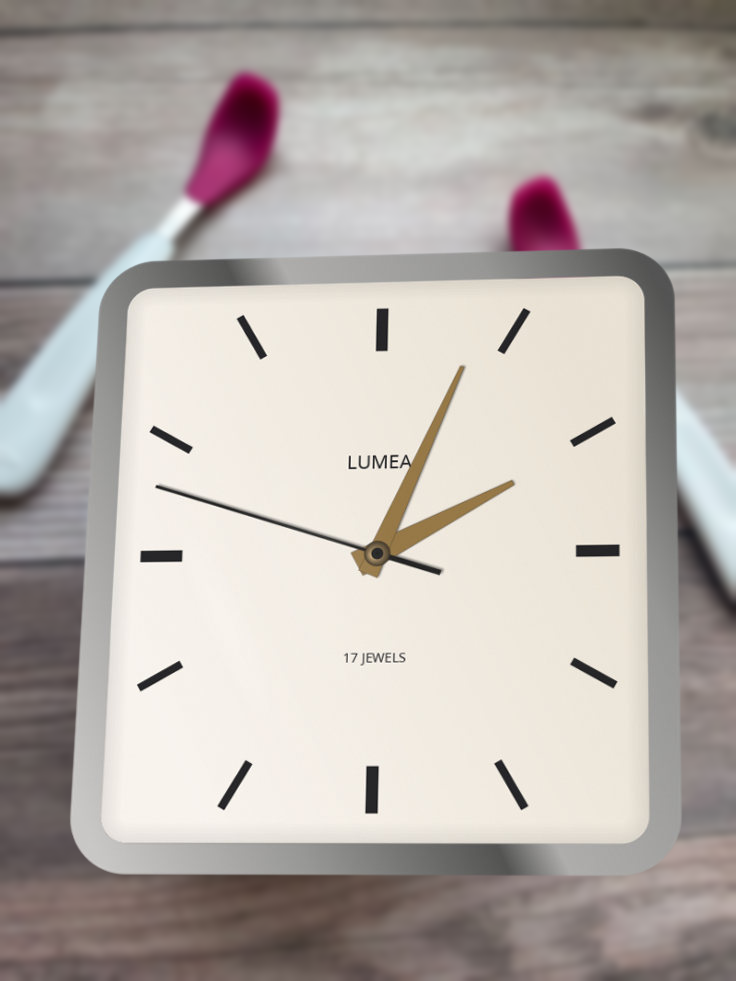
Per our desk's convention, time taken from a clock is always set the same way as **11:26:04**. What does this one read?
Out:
**2:03:48**
